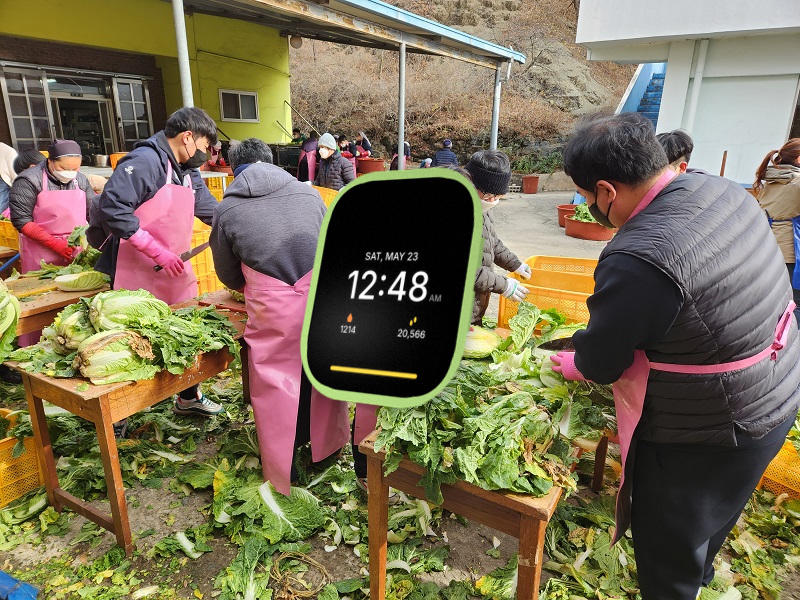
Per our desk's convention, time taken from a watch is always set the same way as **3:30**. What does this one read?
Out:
**12:48**
